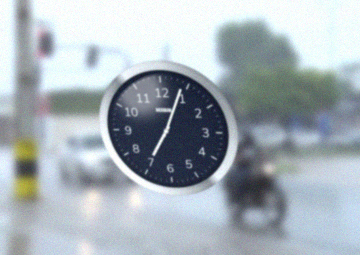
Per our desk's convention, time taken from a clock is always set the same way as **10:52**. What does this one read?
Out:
**7:04**
